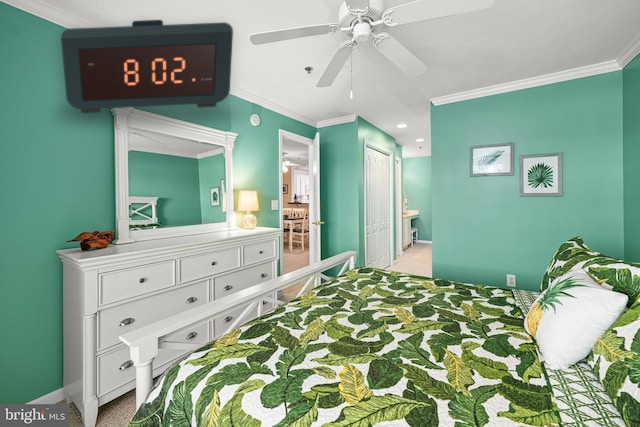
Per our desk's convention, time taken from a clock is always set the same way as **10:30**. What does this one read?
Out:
**8:02**
